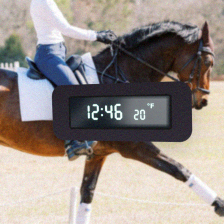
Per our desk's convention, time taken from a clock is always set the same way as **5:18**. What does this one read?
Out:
**12:46**
